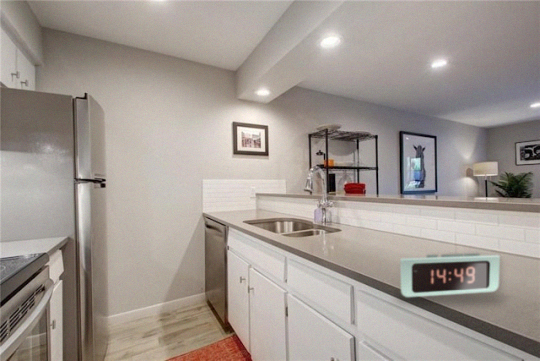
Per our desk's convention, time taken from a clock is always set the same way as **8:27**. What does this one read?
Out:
**14:49**
